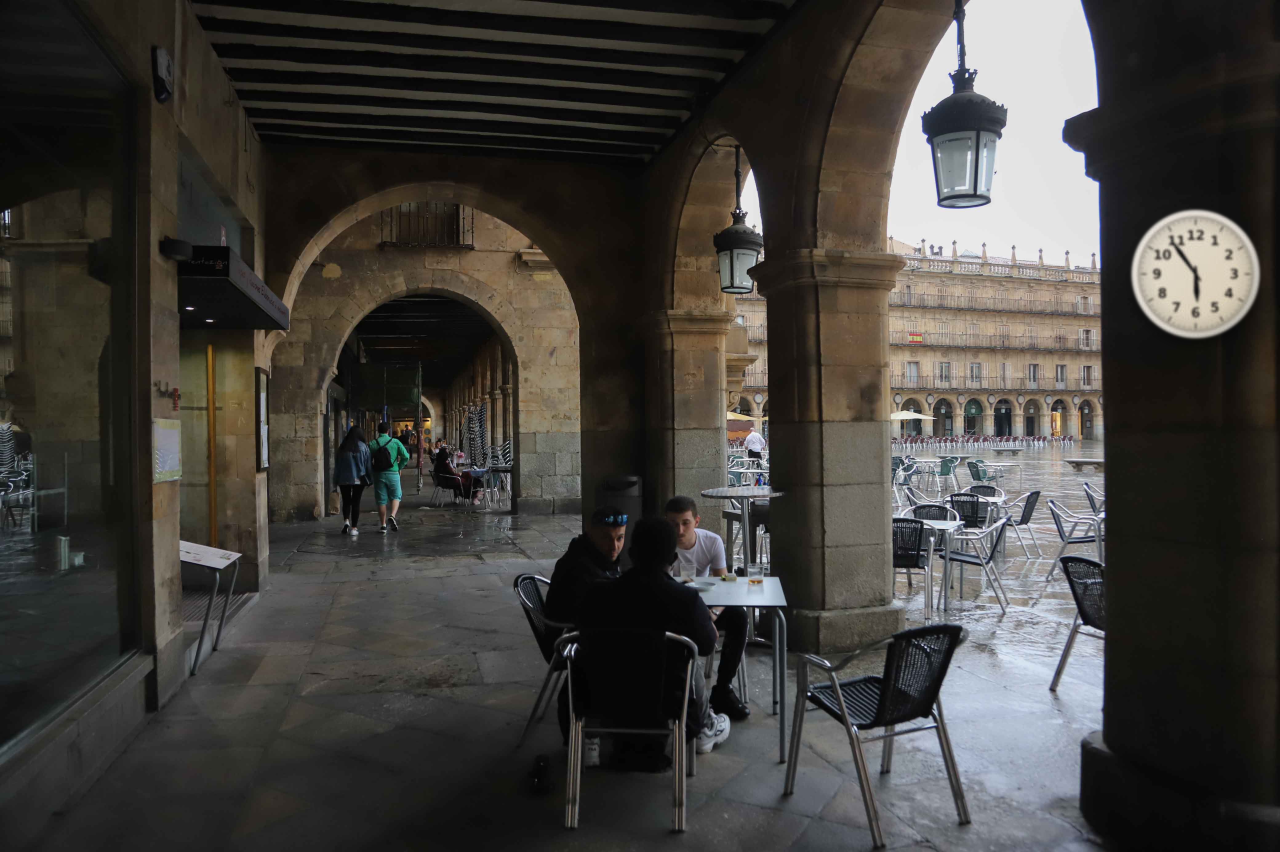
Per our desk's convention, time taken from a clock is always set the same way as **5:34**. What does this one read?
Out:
**5:54**
